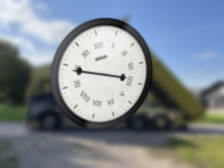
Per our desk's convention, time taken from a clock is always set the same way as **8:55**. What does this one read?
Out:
**3:49**
